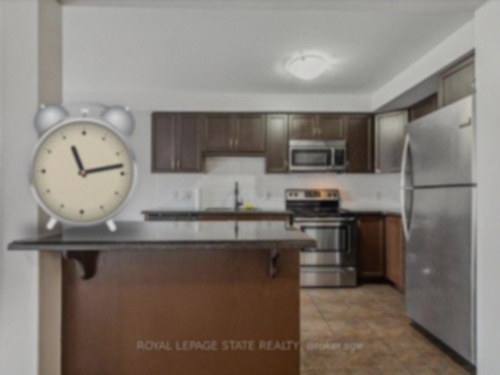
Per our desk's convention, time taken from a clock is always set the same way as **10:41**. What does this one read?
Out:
**11:13**
